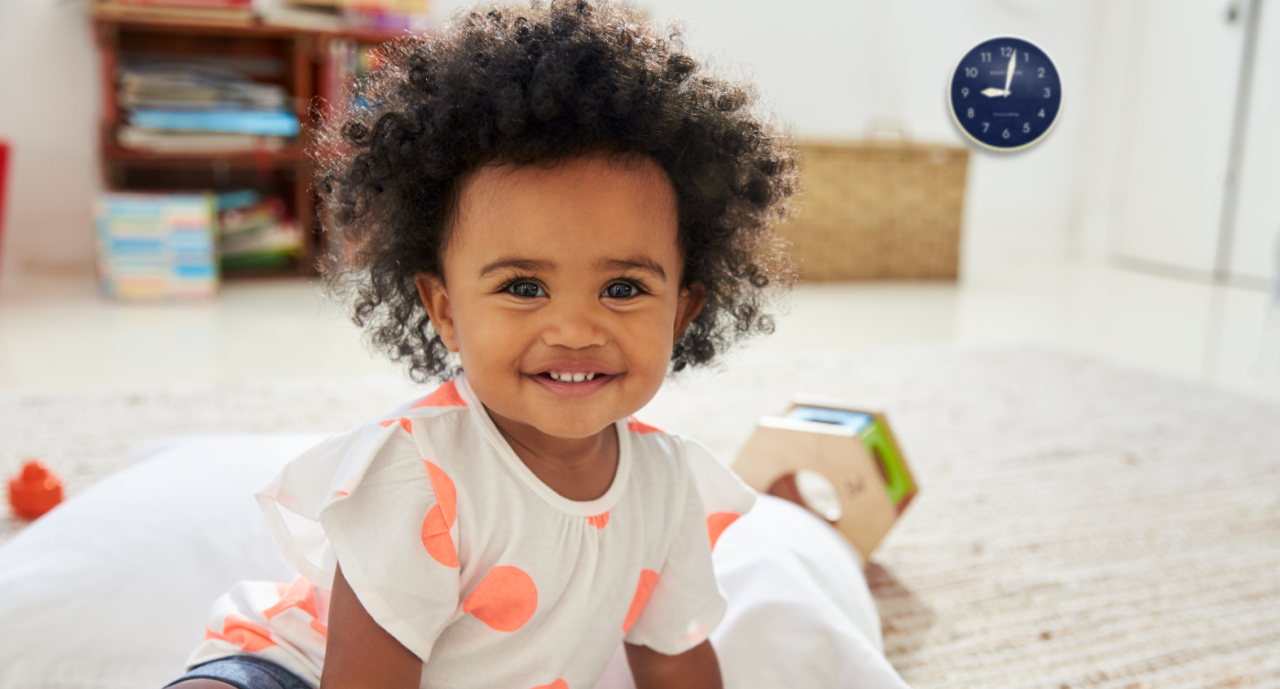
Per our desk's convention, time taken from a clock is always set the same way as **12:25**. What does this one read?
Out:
**9:02**
